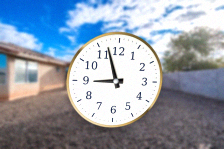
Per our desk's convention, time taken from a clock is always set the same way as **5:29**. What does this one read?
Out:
**8:57**
